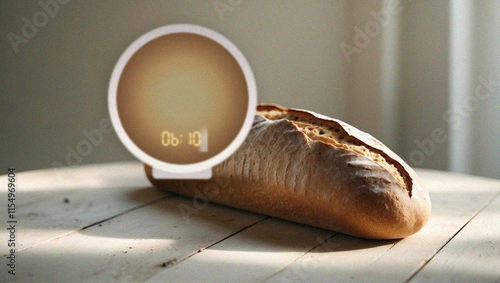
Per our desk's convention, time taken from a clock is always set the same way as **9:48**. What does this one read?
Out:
**6:10**
